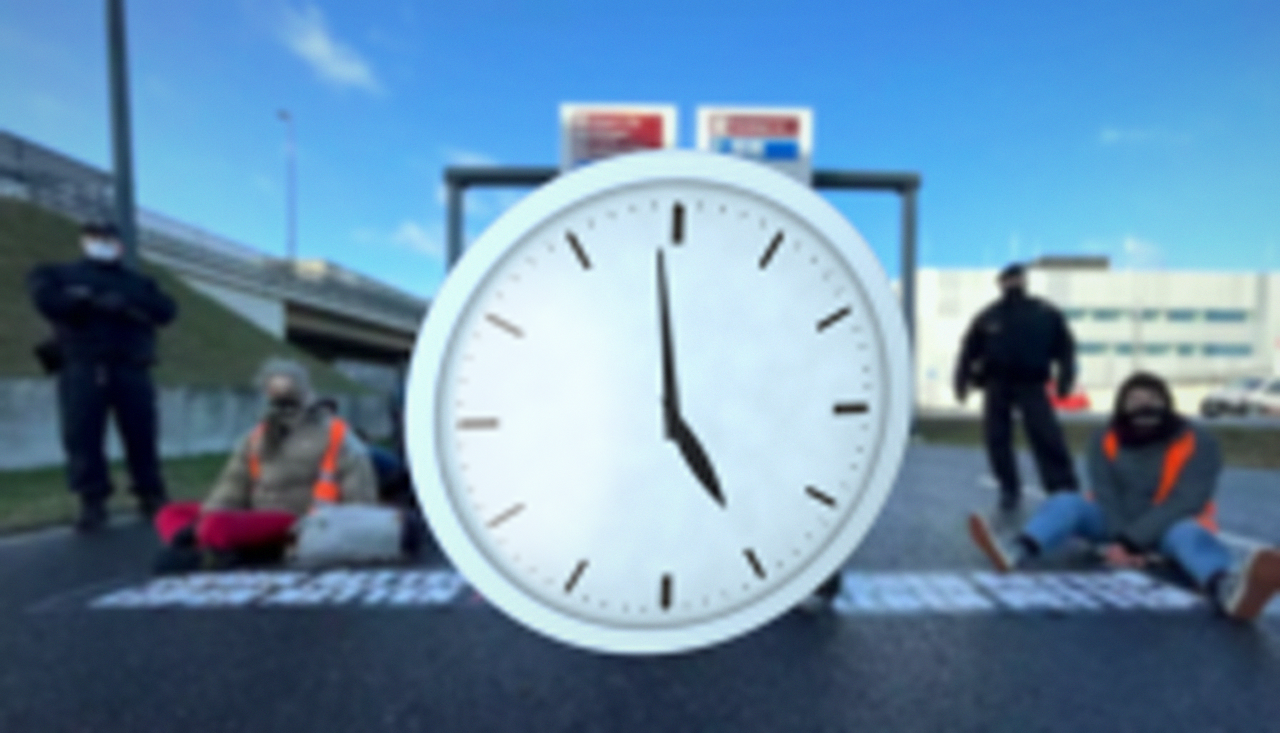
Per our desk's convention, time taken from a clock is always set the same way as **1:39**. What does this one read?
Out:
**4:59**
